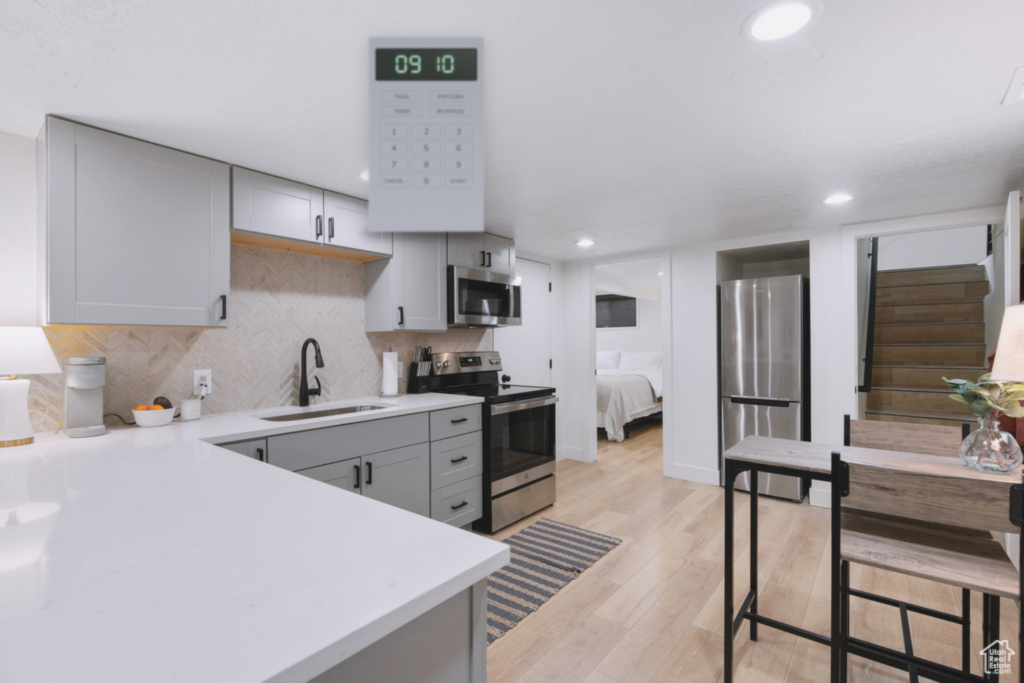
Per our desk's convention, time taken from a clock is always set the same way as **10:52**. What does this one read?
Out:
**9:10**
